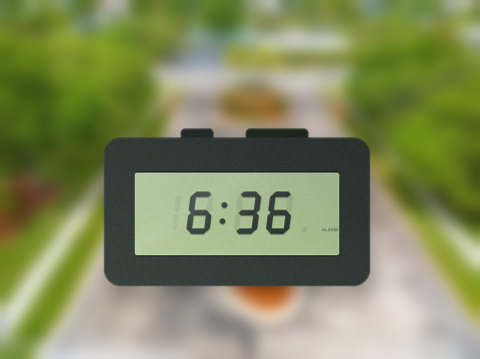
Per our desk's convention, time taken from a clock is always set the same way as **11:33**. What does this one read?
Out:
**6:36**
